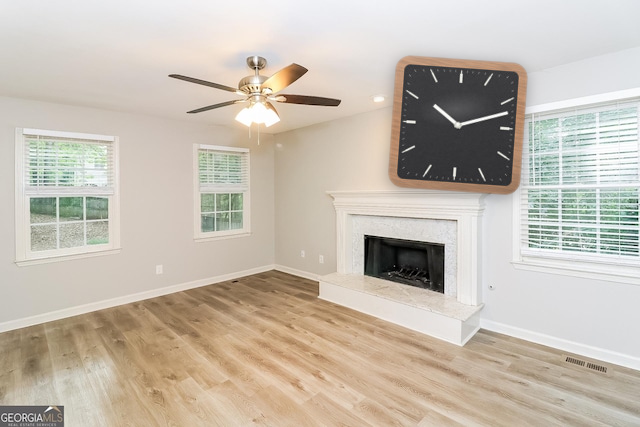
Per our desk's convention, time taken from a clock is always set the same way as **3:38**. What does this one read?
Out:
**10:12**
